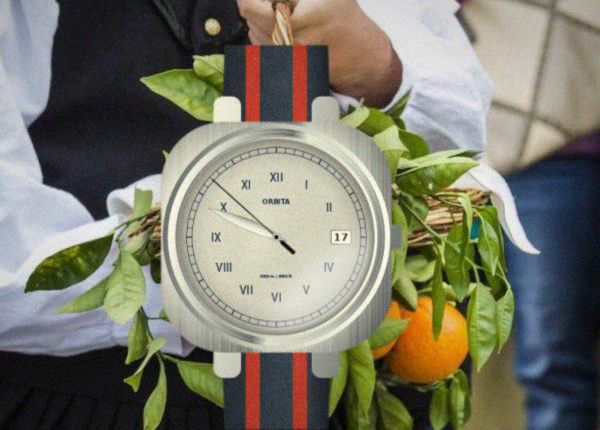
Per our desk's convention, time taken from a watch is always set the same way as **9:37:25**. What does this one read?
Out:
**9:48:52**
